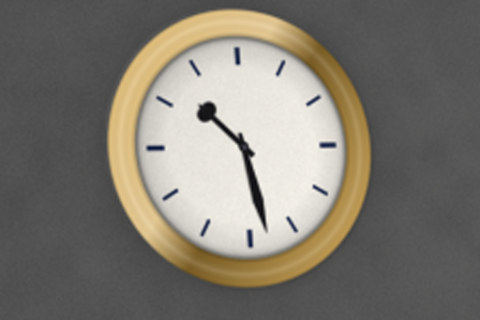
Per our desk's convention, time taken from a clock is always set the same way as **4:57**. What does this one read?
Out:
**10:28**
